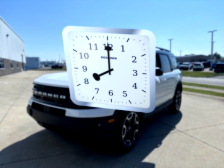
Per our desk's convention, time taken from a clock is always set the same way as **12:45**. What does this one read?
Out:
**8:00**
